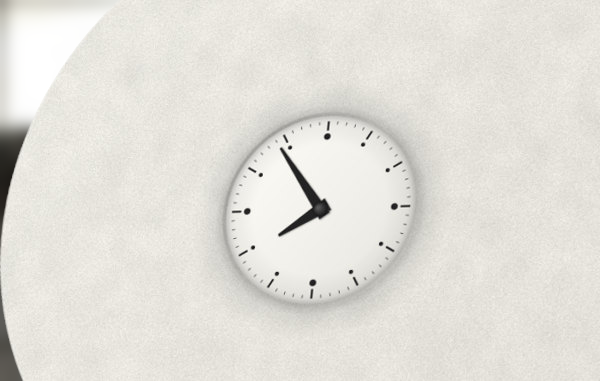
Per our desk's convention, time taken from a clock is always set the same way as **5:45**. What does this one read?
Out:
**7:54**
